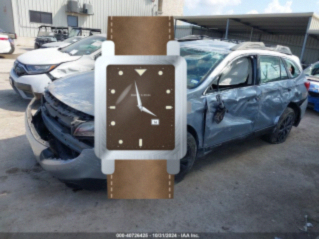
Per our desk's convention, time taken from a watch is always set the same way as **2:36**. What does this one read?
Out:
**3:58**
